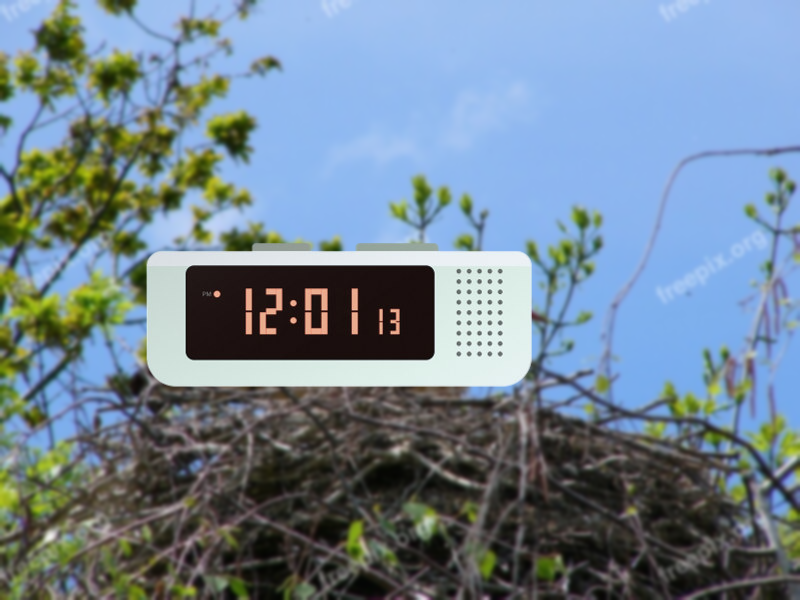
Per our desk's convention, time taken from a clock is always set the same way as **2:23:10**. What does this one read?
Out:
**12:01:13**
